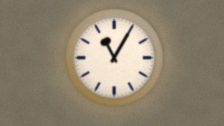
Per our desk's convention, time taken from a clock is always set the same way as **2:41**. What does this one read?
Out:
**11:05**
